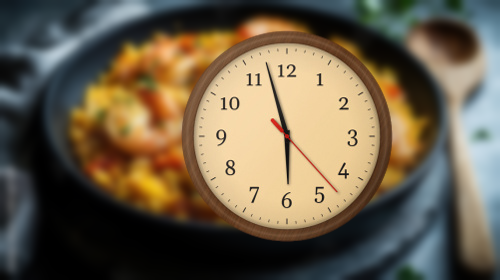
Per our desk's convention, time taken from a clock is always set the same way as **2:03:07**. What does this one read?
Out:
**5:57:23**
